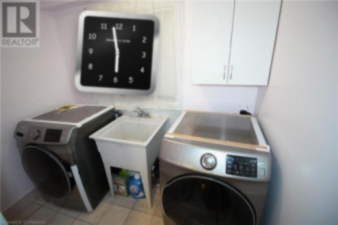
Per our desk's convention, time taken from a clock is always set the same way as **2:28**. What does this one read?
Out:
**5:58**
